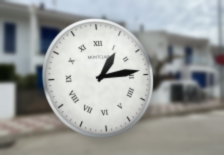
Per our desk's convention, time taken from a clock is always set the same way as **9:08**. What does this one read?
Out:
**1:14**
